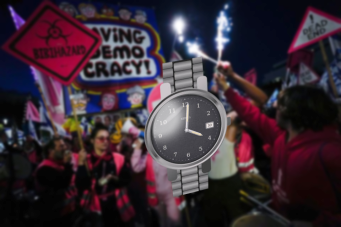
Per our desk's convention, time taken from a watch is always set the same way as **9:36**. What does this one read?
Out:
**4:01**
